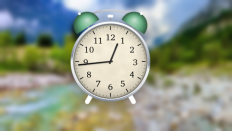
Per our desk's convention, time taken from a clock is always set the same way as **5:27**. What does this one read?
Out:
**12:44**
